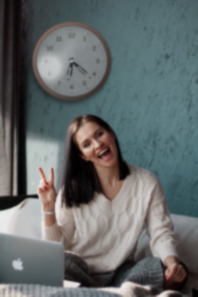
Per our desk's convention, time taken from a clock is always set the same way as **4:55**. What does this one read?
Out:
**6:22**
